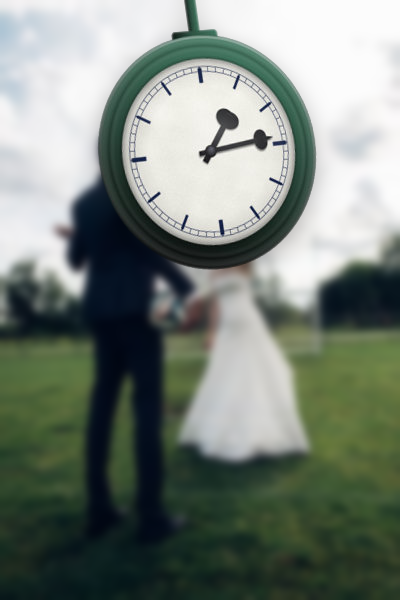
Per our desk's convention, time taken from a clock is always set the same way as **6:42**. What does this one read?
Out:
**1:14**
